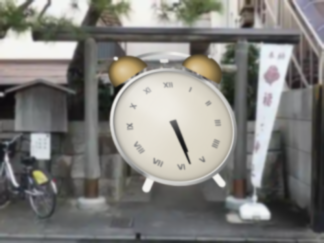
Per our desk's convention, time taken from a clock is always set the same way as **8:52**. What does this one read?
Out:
**5:28**
